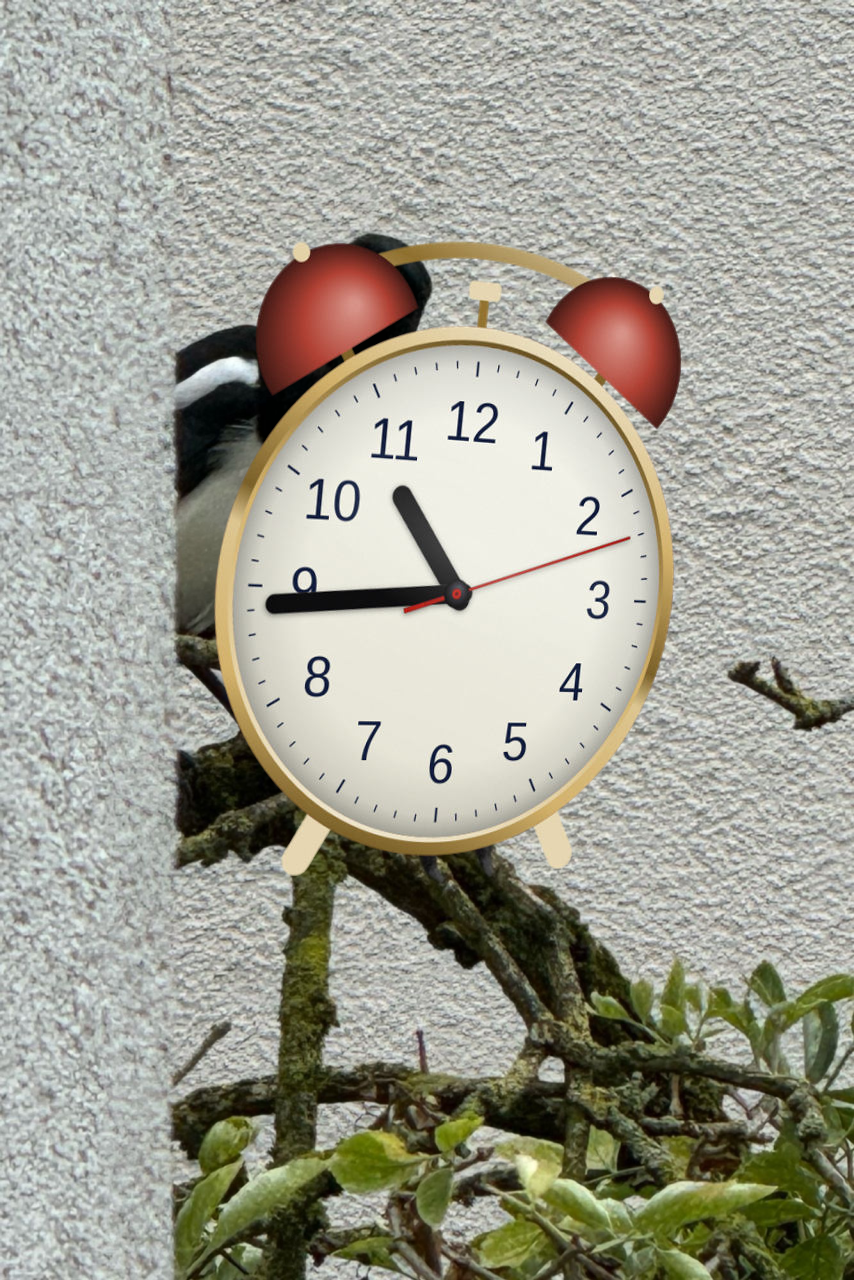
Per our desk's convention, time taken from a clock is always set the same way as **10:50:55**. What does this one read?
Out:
**10:44:12**
